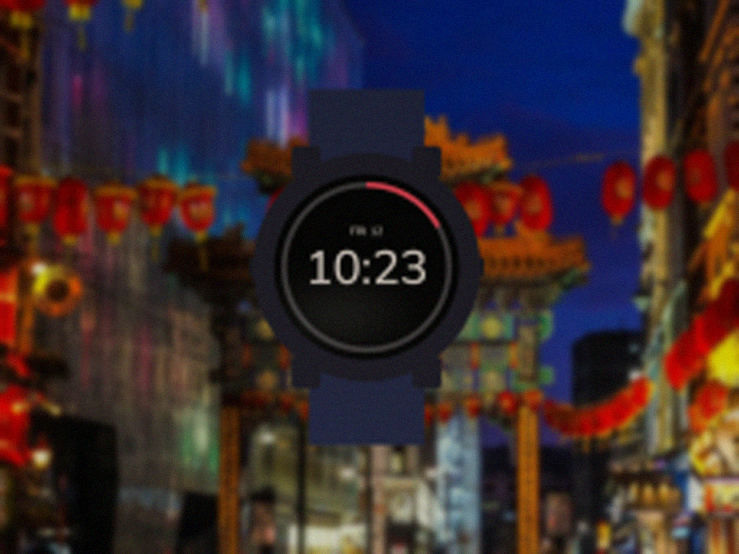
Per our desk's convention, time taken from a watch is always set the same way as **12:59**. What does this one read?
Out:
**10:23**
